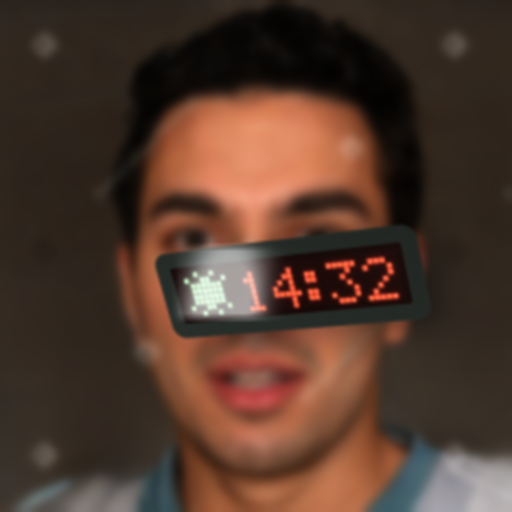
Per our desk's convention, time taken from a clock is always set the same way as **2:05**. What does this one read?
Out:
**14:32**
